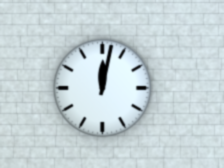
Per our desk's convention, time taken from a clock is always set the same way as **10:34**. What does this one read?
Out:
**12:02**
